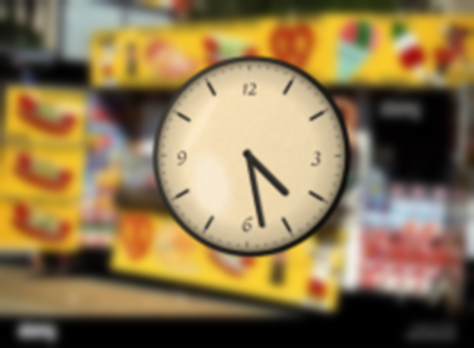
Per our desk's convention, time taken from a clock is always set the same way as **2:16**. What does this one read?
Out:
**4:28**
